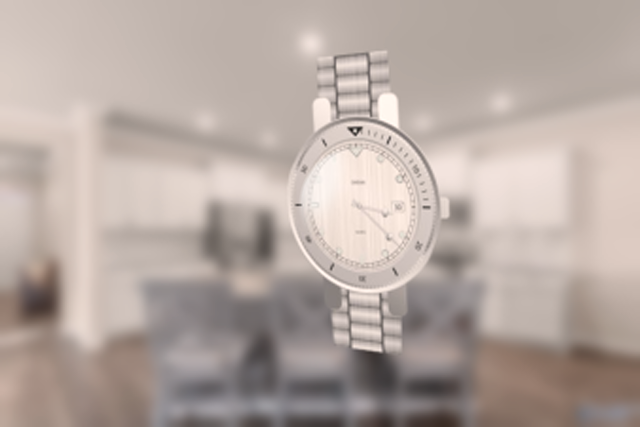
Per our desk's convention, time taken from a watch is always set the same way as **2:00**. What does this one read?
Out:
**3:22**
